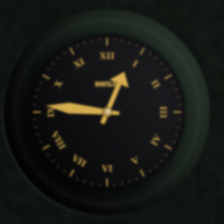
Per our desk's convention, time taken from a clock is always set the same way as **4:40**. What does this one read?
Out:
**12:46**
